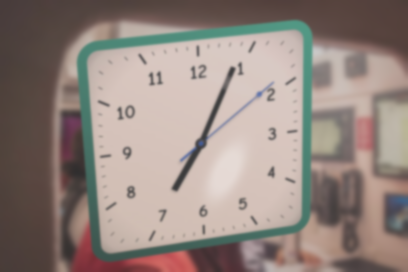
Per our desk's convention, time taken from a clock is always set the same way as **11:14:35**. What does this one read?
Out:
**7:04:09**
